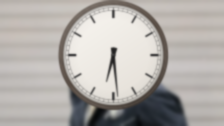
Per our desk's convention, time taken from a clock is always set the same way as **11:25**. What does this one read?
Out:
**6:29**
